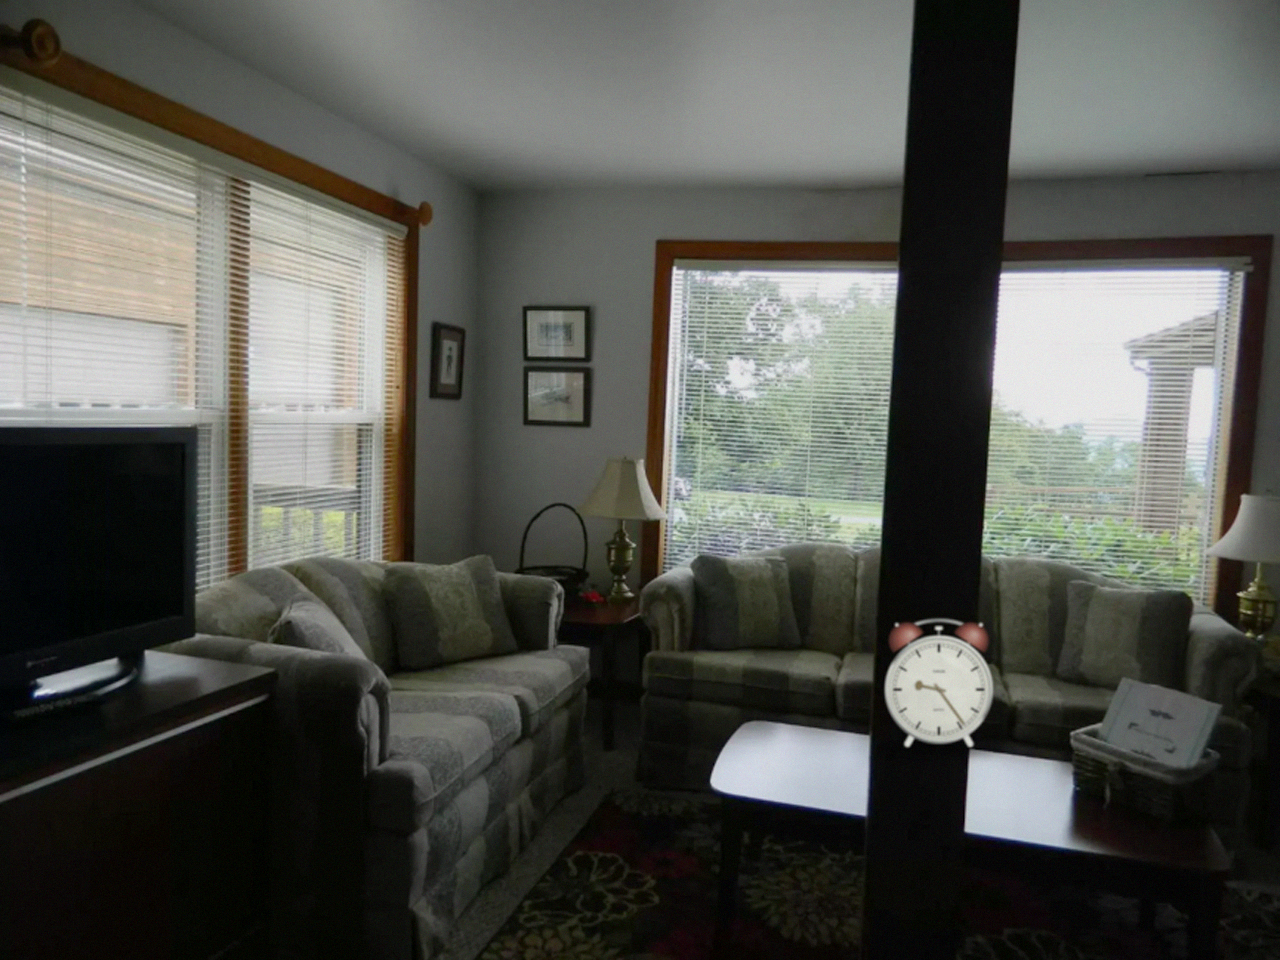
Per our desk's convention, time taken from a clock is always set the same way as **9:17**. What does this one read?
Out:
**9:24**
